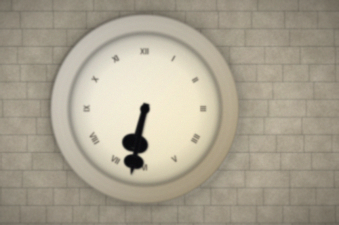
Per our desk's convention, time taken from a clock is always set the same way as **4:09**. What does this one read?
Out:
**6:32**
